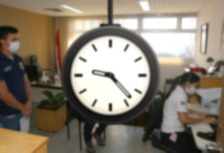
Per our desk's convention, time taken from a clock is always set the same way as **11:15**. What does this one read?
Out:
**9:23**
